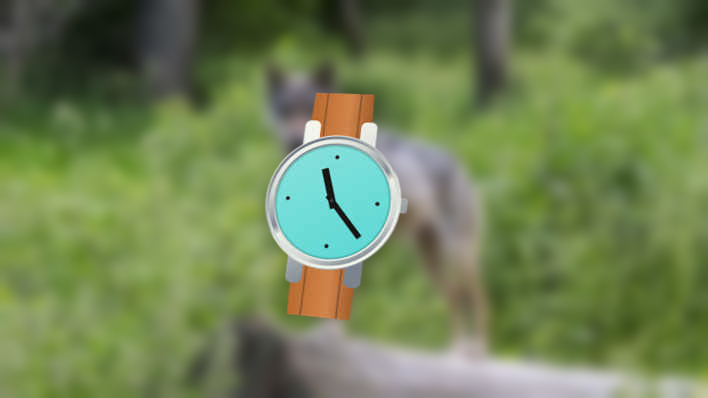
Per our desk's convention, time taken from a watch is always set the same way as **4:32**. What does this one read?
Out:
**11:23**
